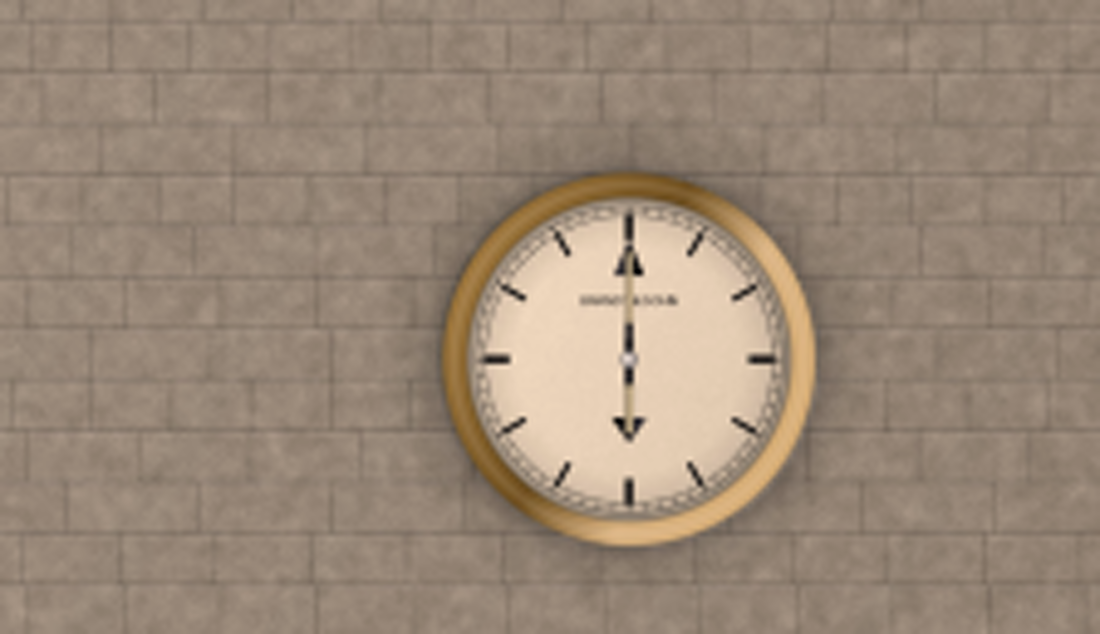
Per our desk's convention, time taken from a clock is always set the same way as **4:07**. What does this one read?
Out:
**6:00**
